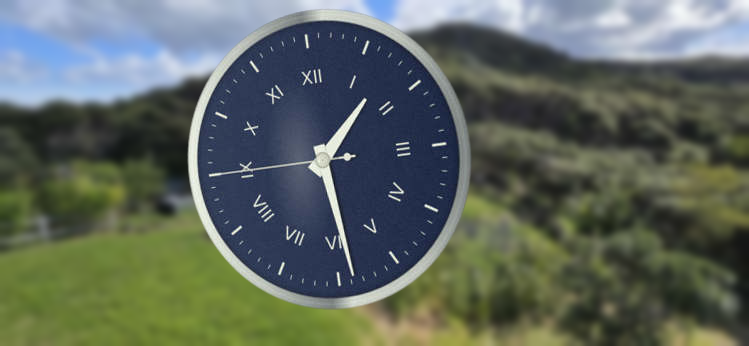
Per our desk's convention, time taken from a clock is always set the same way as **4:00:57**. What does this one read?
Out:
**1:28:45**
